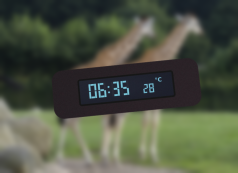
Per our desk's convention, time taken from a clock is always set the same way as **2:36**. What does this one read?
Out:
**6:35**
